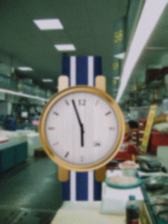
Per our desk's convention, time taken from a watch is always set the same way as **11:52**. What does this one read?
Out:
**5:57**
